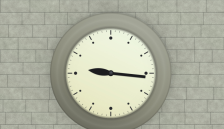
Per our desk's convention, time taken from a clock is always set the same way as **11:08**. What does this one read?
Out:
**9:16**
